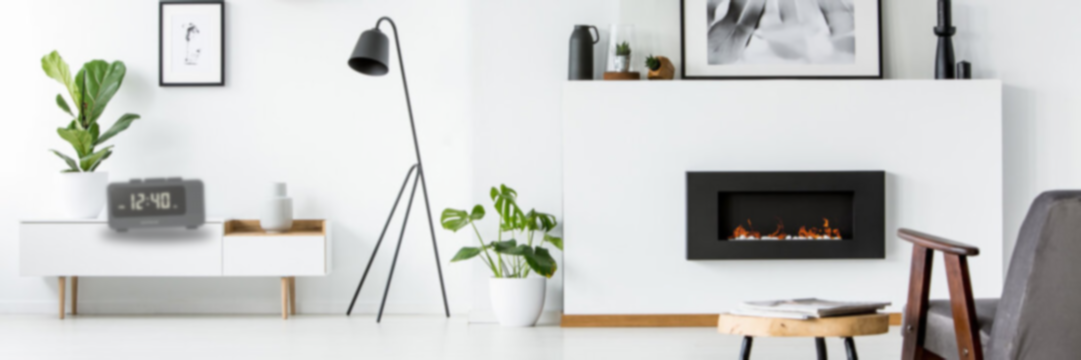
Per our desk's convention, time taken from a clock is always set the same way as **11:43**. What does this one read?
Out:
**12:40**
